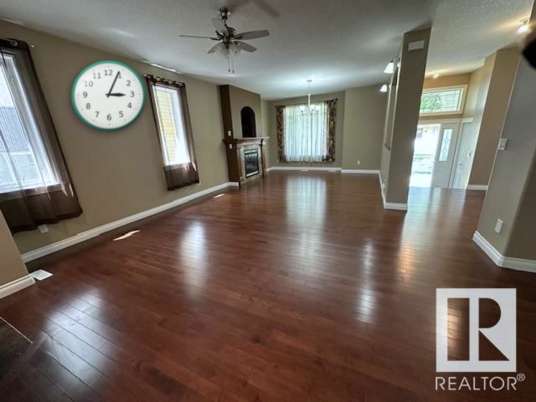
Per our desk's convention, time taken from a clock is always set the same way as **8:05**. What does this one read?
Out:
**3:04**
